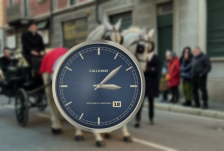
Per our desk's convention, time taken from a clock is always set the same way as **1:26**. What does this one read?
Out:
**3:08**
